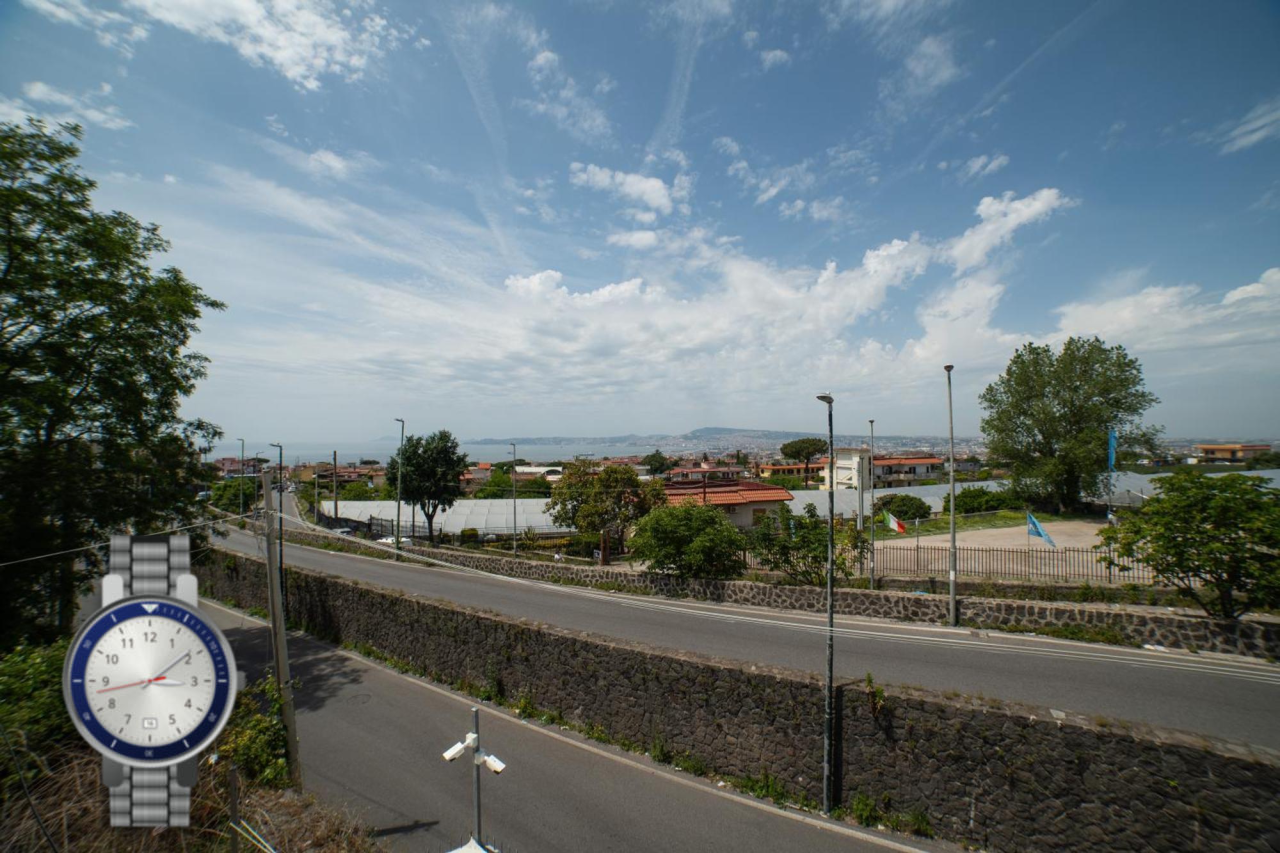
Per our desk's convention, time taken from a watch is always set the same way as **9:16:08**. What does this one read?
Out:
**3:08:43**
